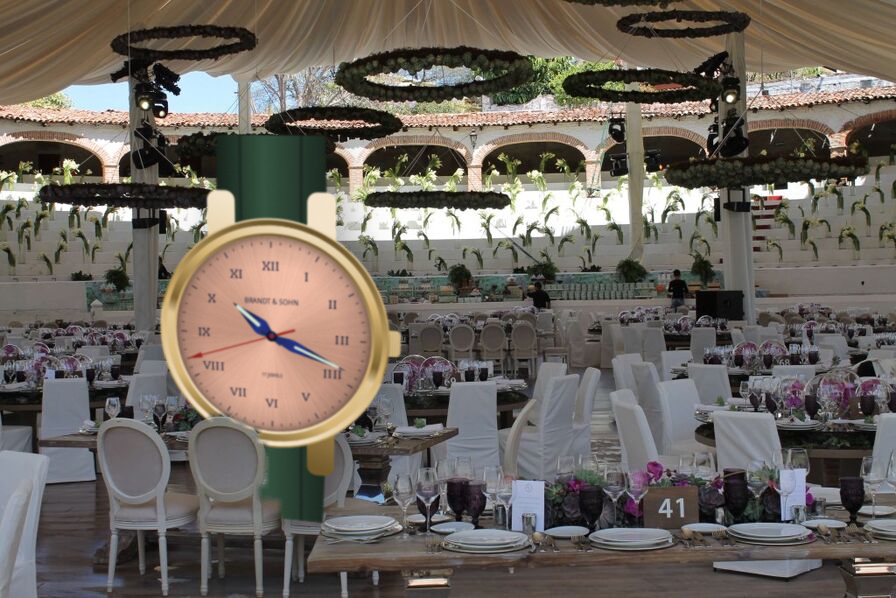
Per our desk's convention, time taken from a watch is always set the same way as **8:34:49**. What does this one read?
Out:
**10:18:42**
